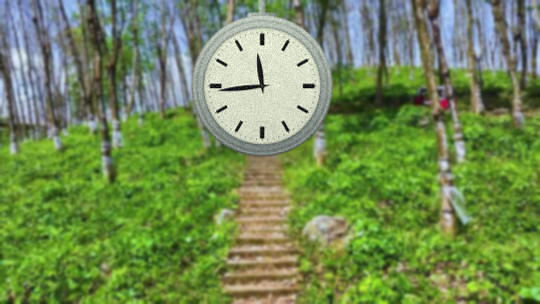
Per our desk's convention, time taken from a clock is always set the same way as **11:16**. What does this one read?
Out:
**11:44**
